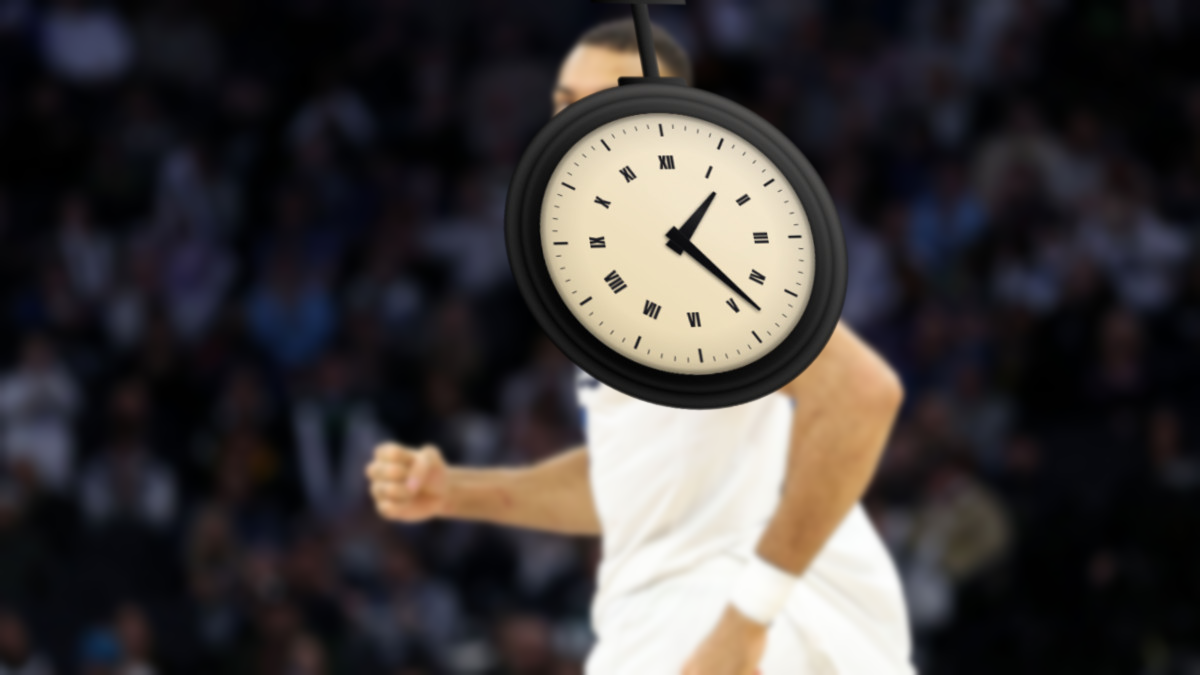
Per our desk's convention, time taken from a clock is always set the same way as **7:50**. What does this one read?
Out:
**1:23**
